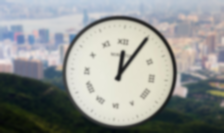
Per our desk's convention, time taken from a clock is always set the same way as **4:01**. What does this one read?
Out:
**12:05**
